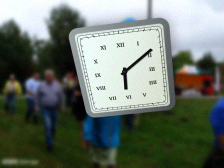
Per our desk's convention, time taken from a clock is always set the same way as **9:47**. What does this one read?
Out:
**6:09**
